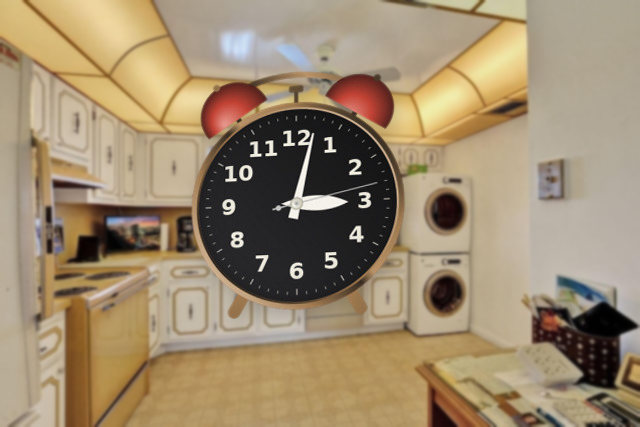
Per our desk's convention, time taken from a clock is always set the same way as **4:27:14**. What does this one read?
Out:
**3:02:13**
